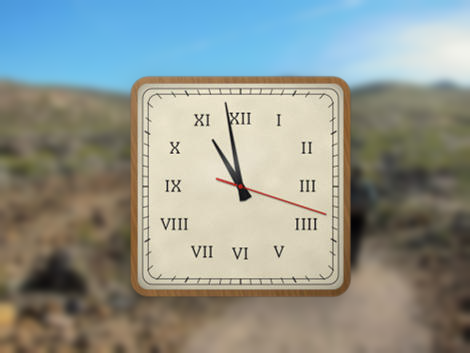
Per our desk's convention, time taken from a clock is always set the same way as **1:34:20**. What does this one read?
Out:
**10:58:18**
